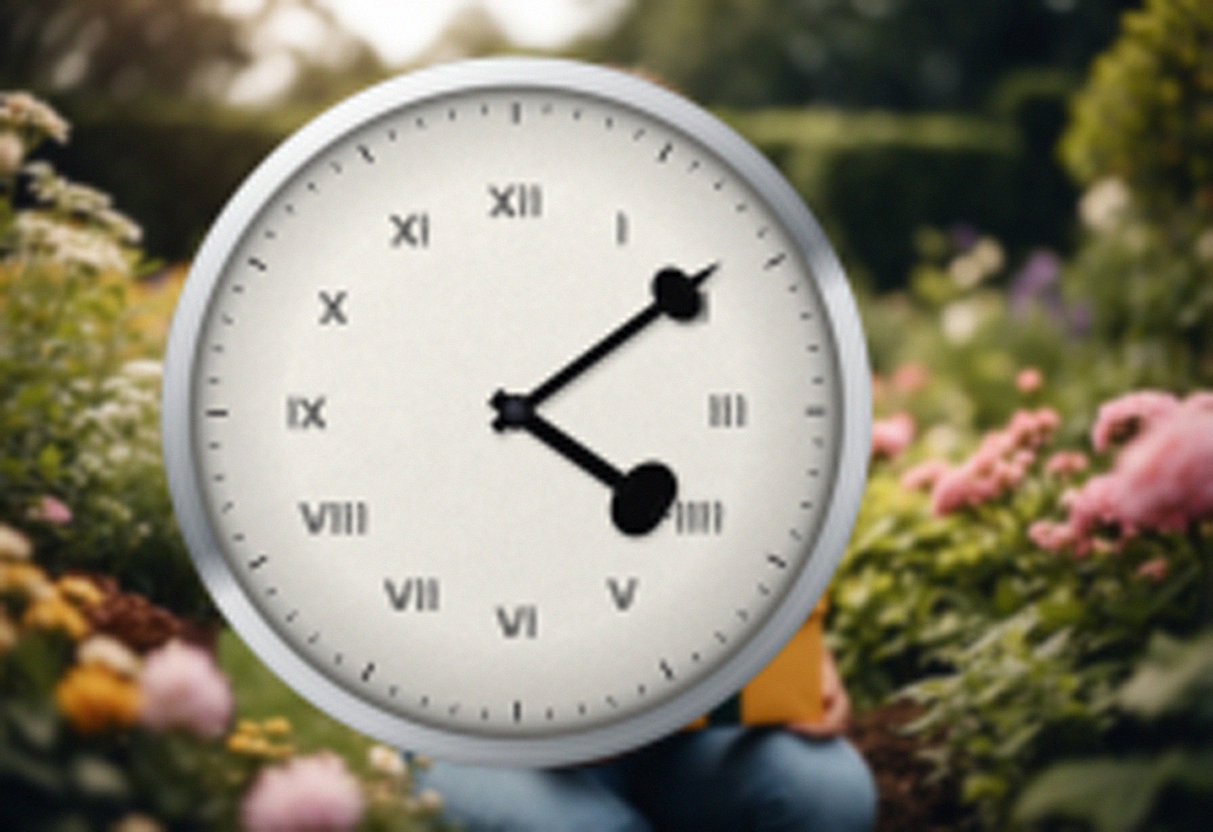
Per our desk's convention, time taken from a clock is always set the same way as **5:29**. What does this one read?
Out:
**4:09**
